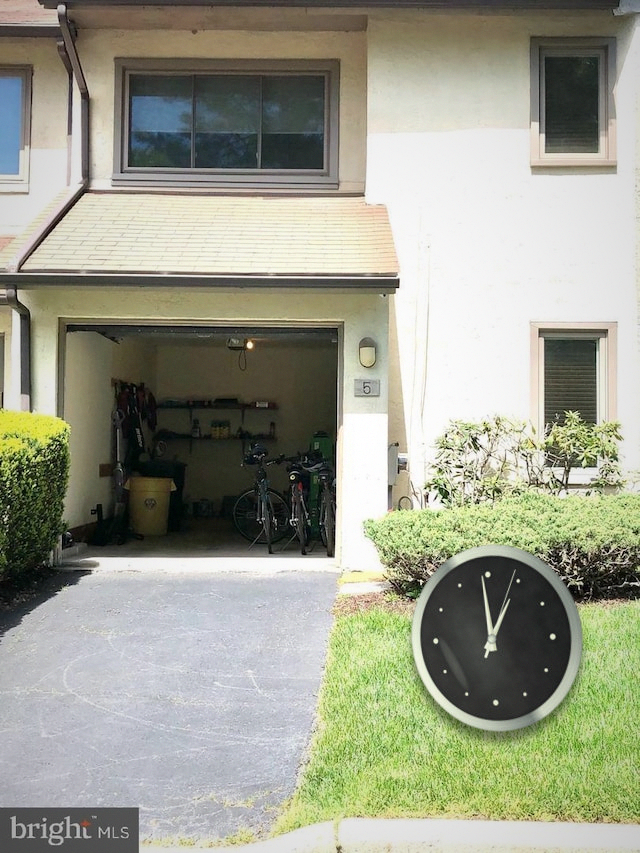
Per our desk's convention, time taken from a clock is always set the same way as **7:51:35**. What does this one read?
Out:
**12:59:04**
